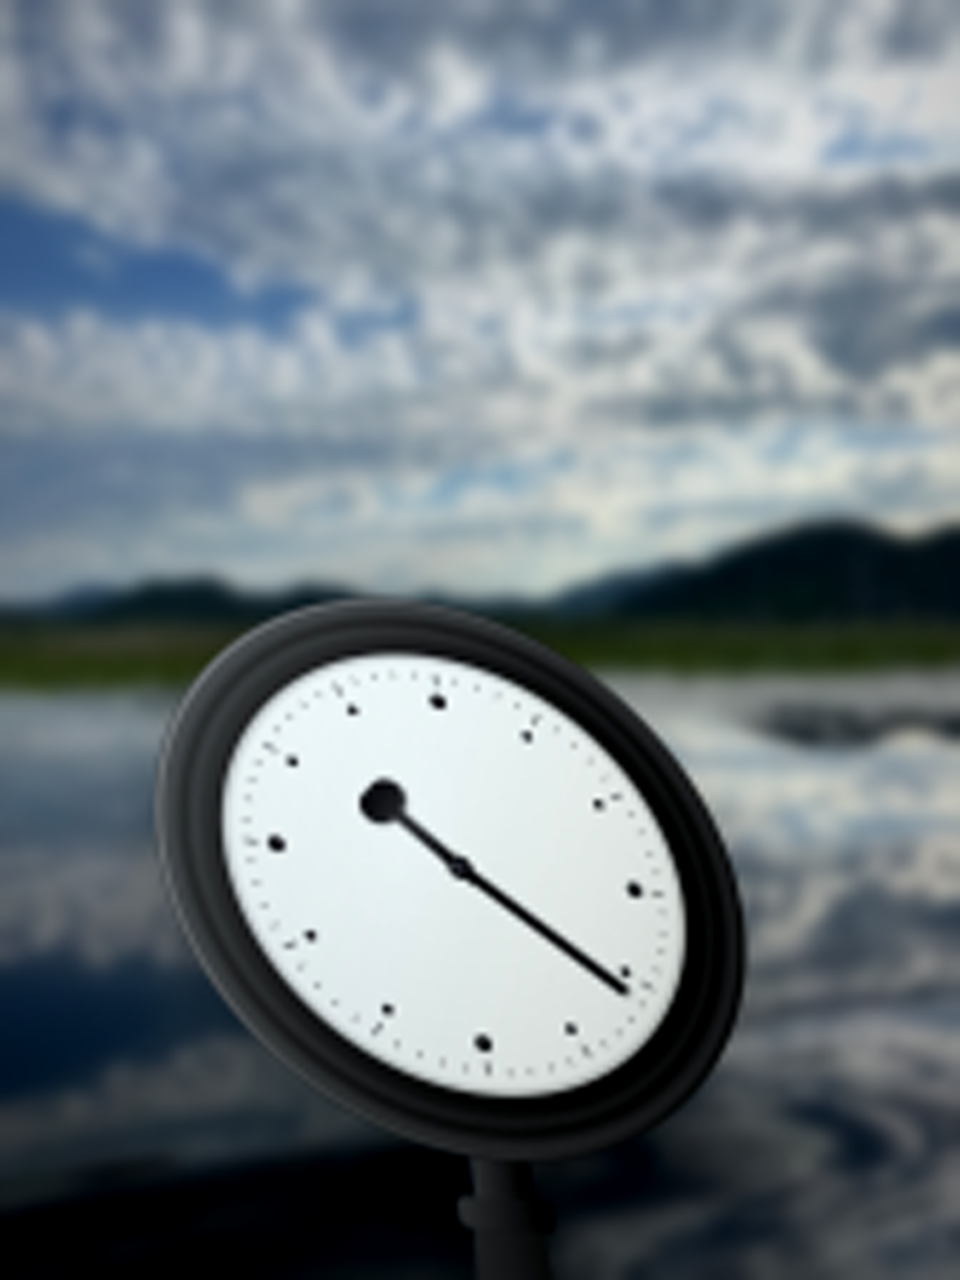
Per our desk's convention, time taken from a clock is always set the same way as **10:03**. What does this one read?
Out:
**10:21**
